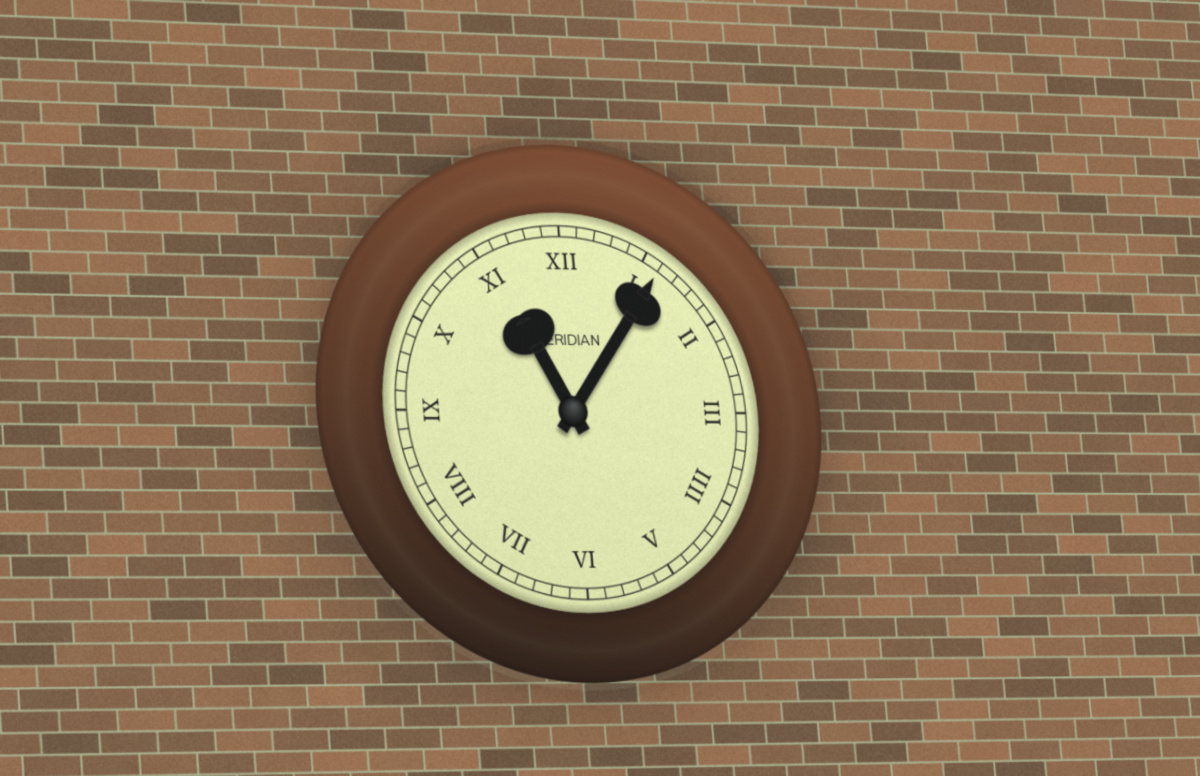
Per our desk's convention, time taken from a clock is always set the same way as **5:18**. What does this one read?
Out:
**11:06**
